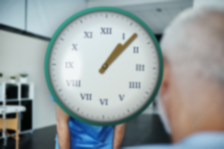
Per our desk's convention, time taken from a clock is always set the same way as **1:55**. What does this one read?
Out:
**1:07**
